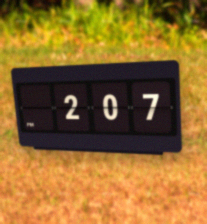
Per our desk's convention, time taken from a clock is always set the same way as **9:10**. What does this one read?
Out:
**2:07**
